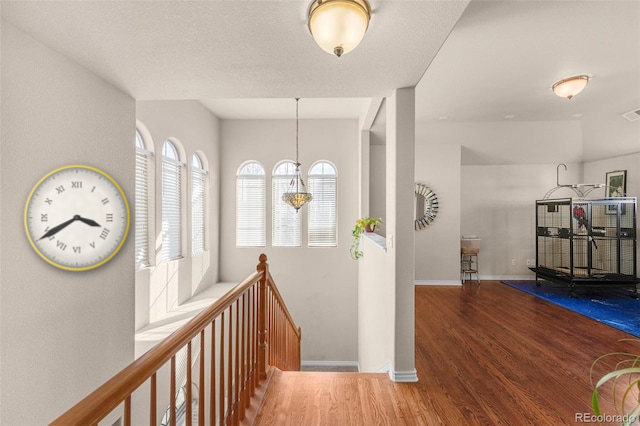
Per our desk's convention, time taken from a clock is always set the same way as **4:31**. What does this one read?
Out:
**3:40**
